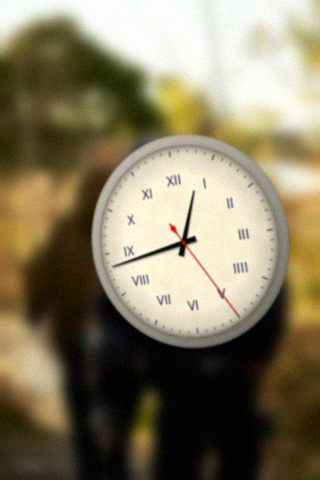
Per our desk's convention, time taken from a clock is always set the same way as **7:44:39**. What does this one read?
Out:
**12:43:25**
